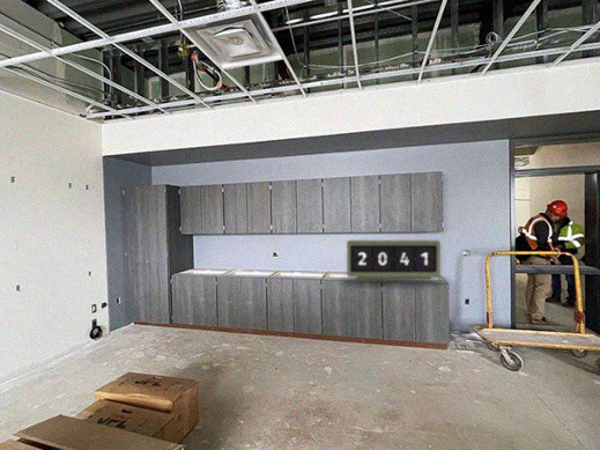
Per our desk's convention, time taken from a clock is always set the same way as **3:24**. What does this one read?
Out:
**20:41**
